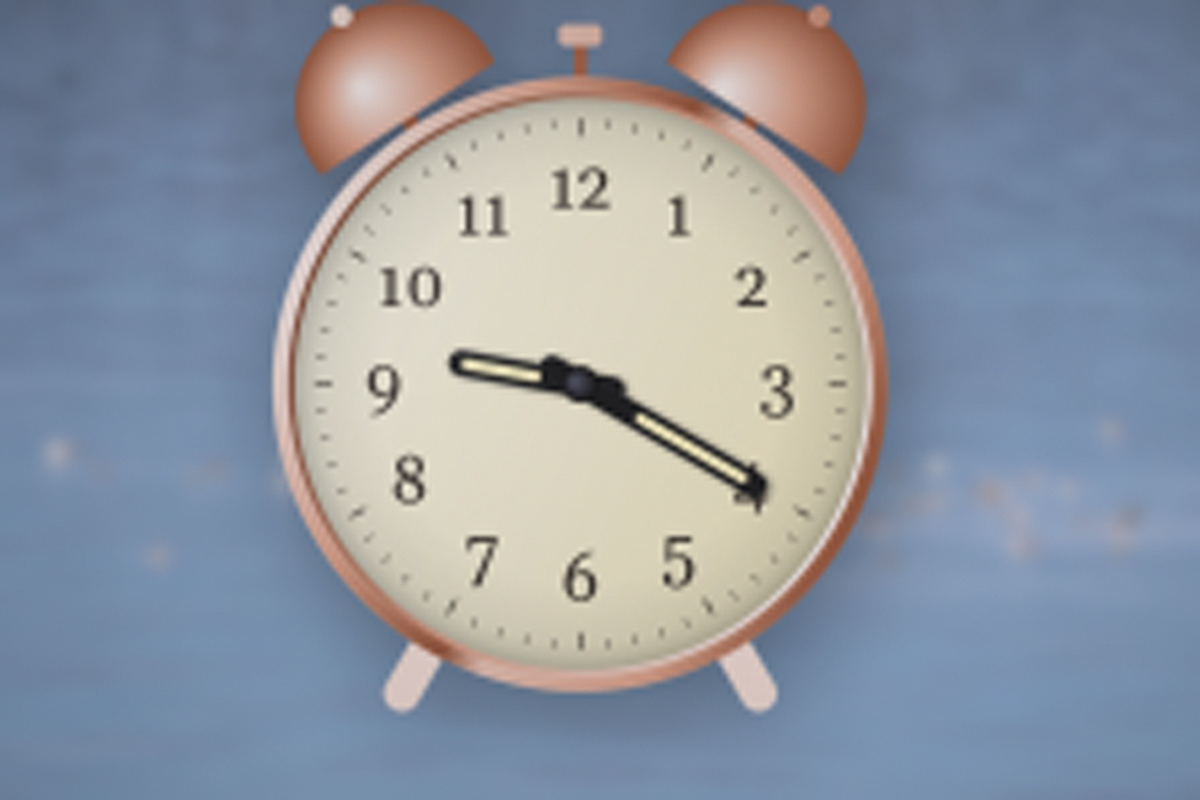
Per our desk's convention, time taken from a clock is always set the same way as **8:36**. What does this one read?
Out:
**9:20**
